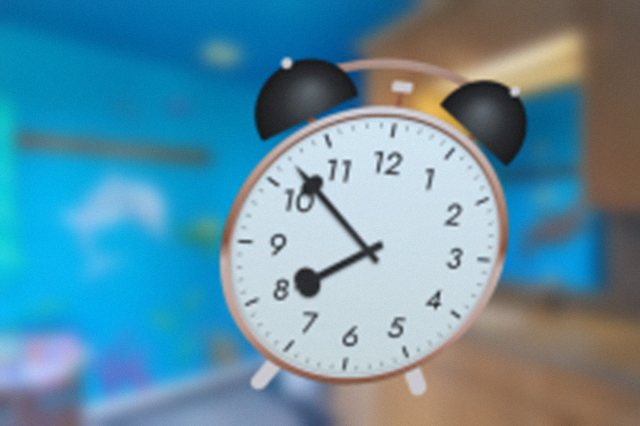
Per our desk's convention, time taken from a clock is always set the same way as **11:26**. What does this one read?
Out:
**7:52**
